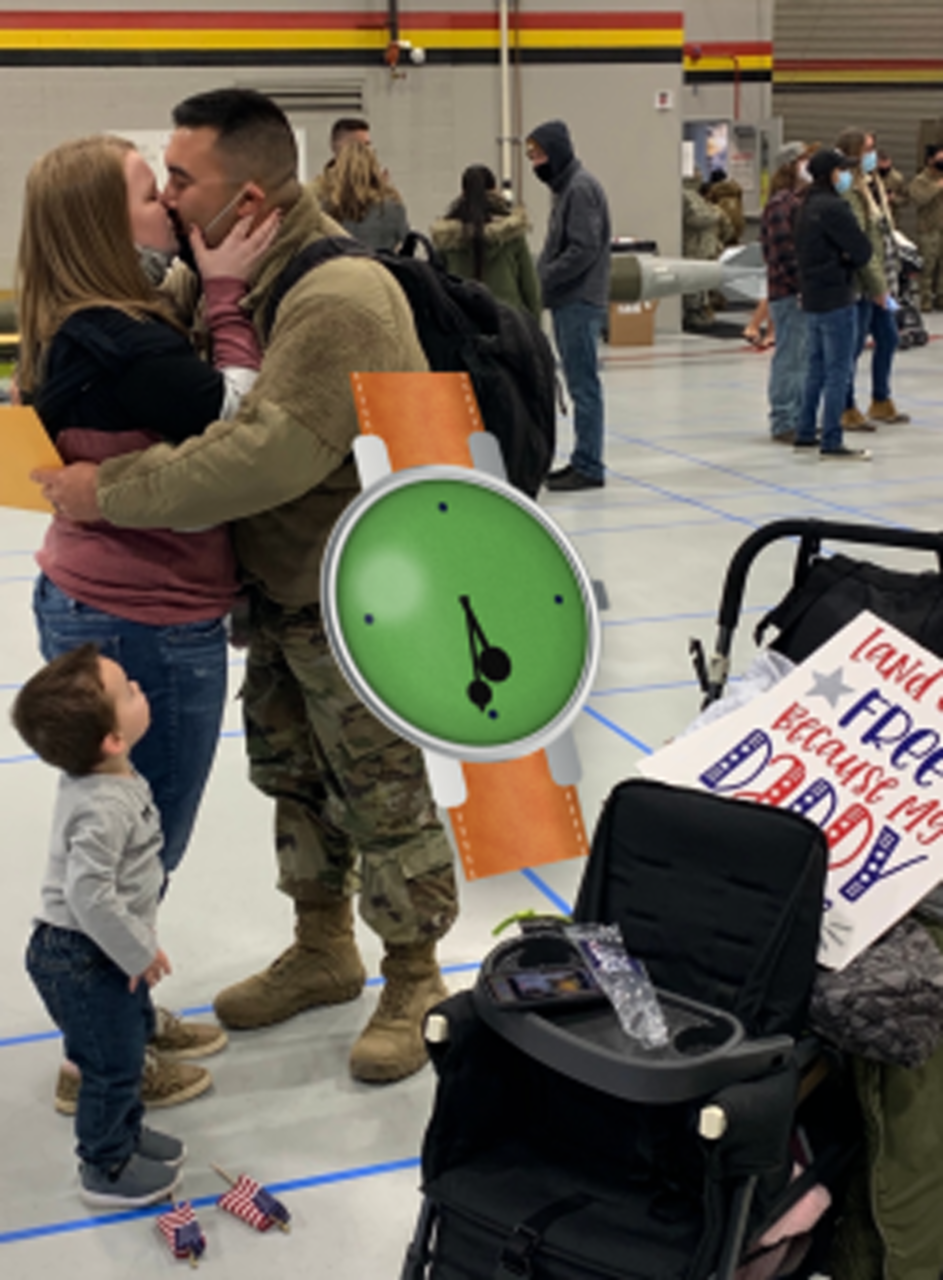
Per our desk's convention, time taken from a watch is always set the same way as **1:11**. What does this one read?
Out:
**5:31**
